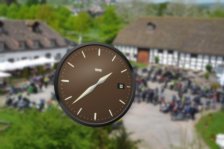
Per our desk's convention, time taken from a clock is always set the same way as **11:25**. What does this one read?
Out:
**1:38**
